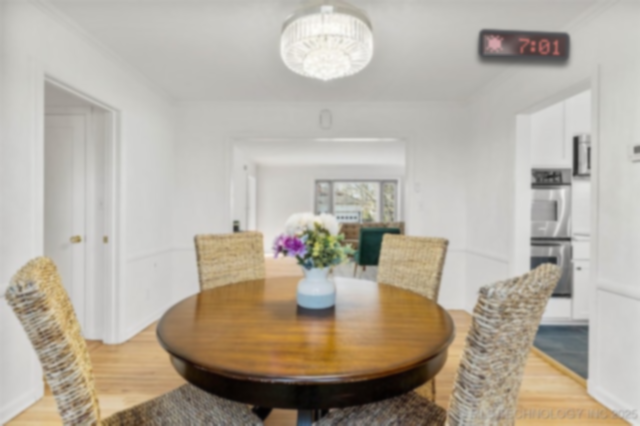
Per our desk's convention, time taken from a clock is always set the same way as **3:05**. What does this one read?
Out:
**7:01**
